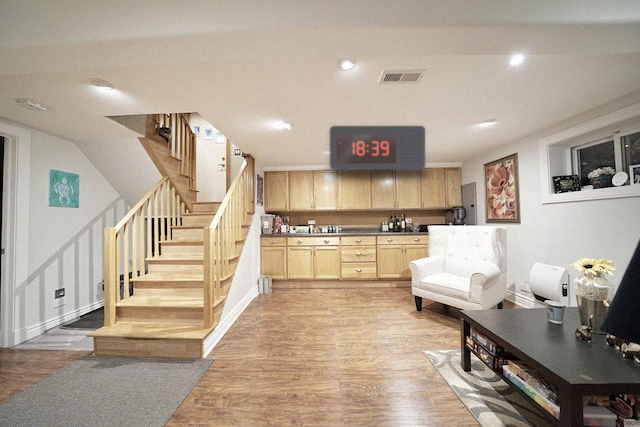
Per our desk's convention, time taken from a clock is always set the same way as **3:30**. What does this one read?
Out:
**18:39**
